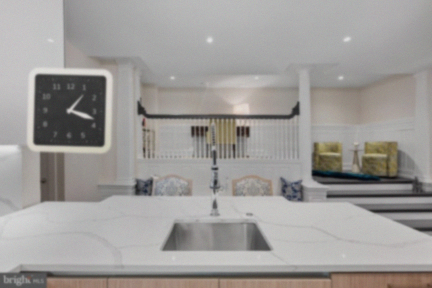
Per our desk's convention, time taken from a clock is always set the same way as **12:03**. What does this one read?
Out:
**1:18**
